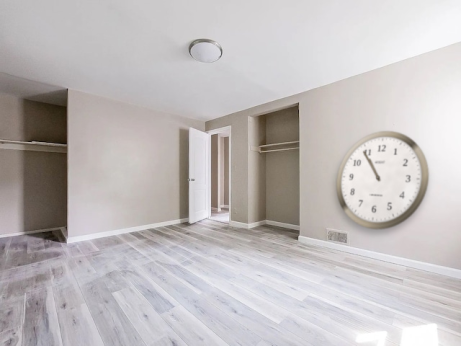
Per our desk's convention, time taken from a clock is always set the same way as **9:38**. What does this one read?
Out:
**10:54**
